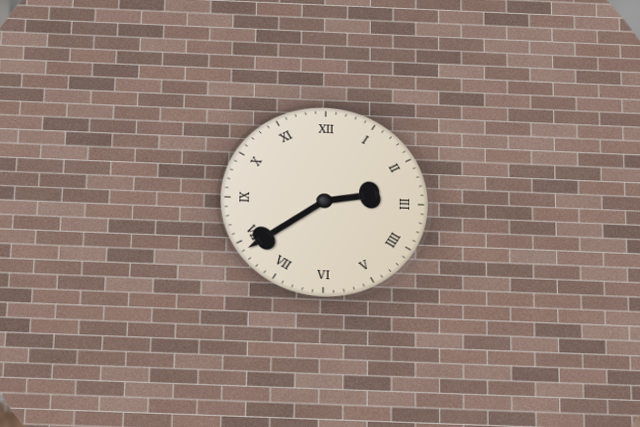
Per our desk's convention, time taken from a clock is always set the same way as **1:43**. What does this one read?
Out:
**2:39**
